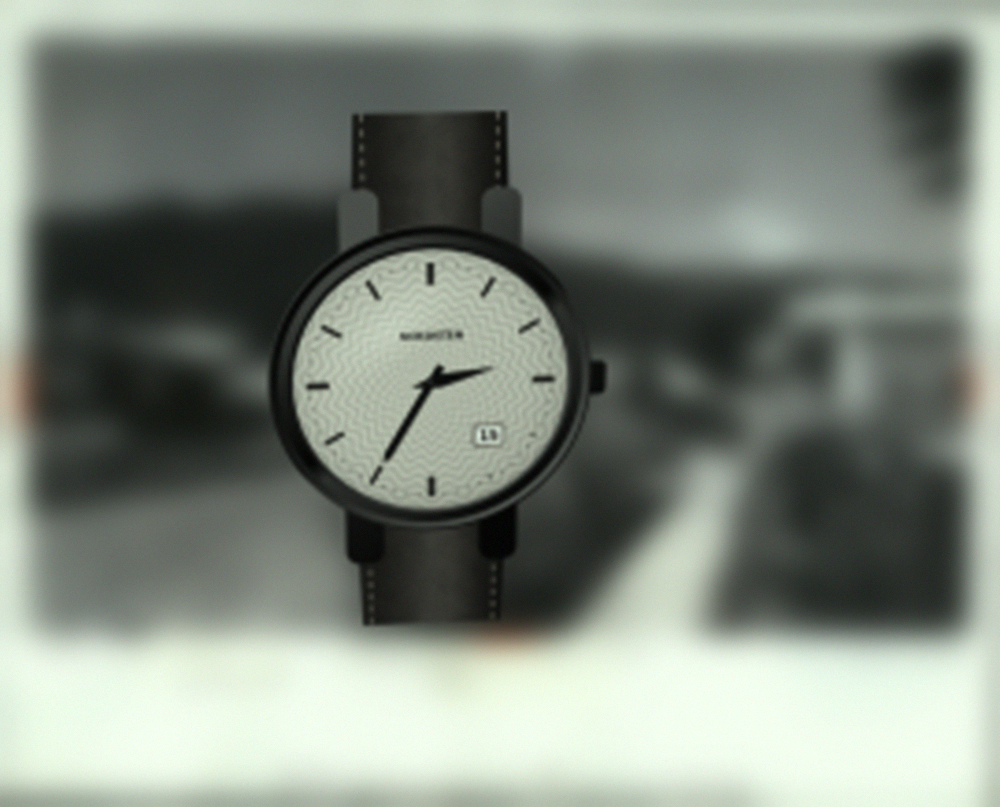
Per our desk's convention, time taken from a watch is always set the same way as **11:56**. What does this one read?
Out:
**2:35**
